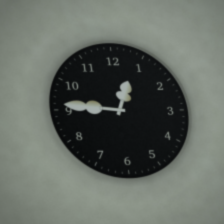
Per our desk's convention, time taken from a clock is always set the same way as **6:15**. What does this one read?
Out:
**12:46**
